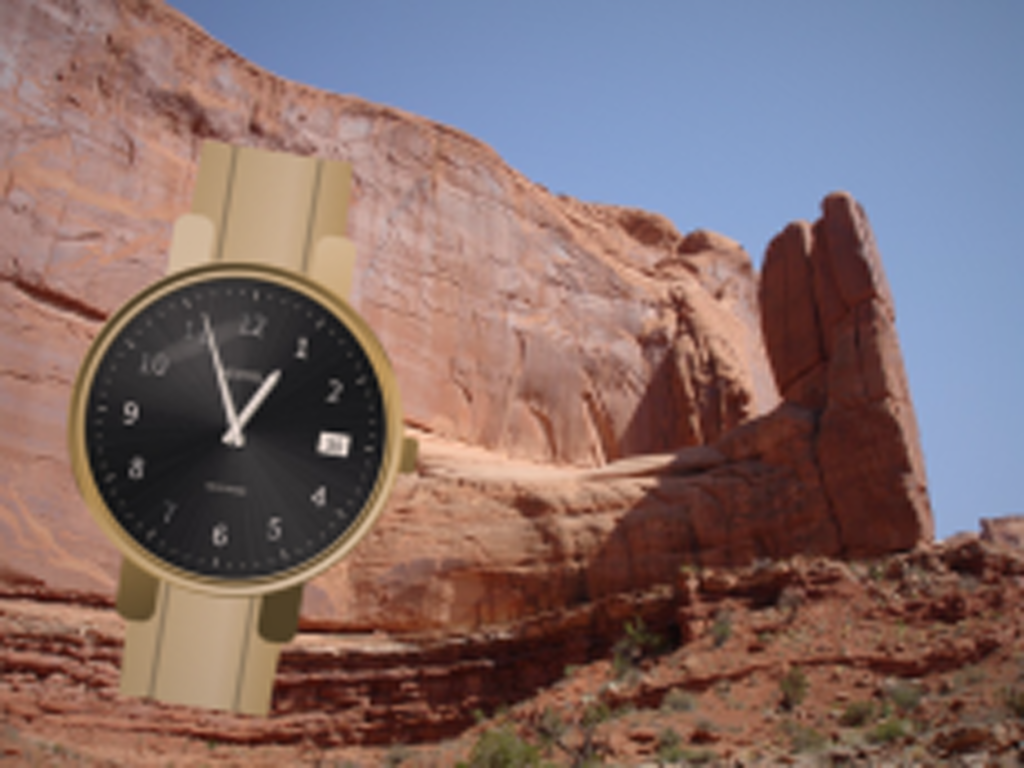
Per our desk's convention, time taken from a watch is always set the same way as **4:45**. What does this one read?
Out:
**12:56**
